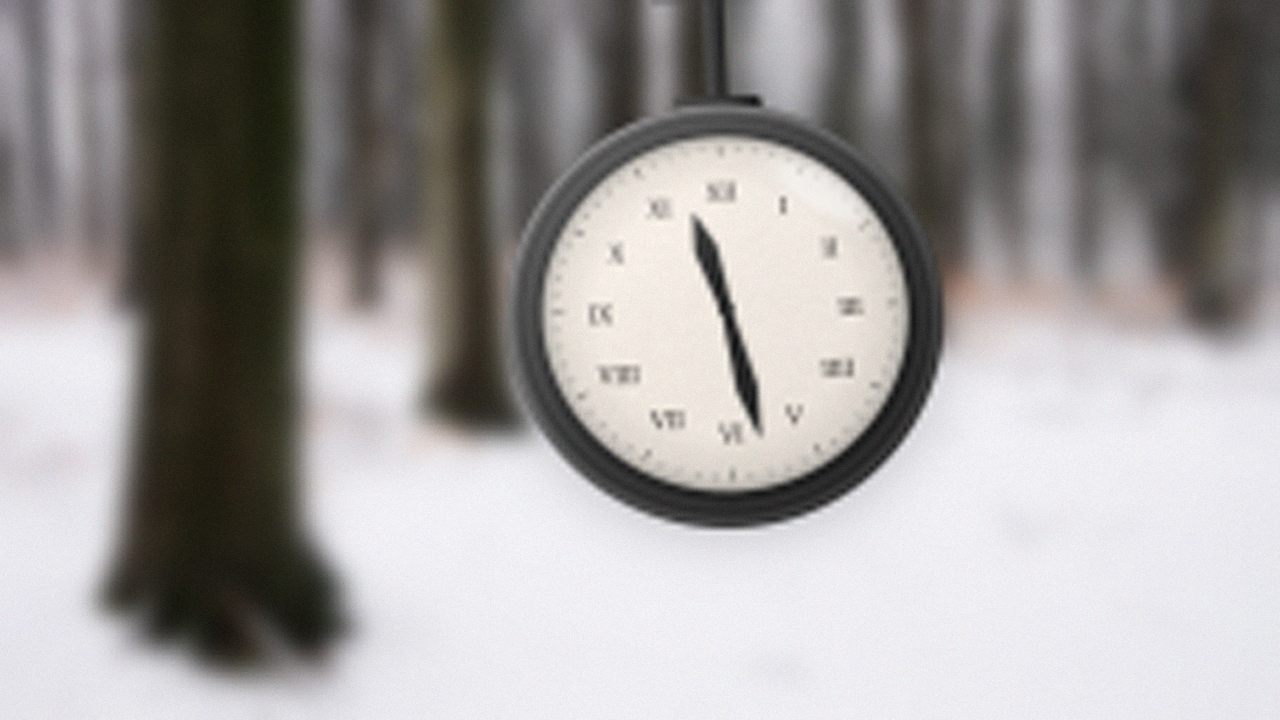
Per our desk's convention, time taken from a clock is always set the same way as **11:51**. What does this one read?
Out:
**11:28**
